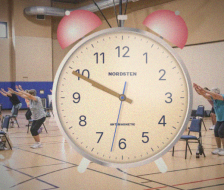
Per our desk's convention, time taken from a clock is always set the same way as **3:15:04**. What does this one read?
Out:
**9:49:32**
